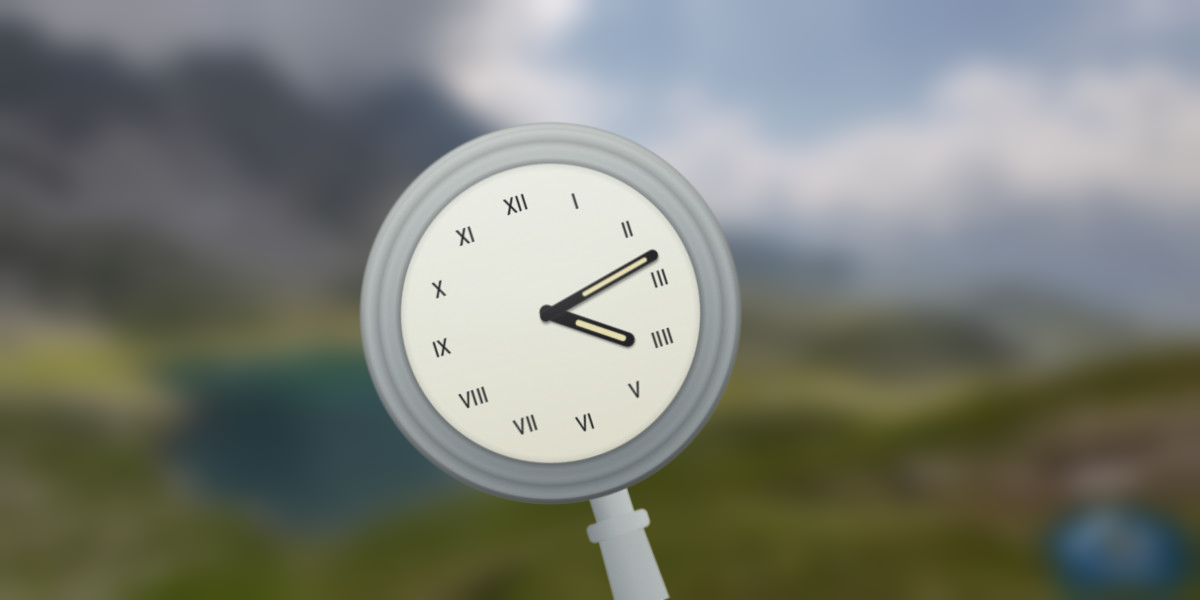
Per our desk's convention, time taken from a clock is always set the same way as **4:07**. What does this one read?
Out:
**4:13**
